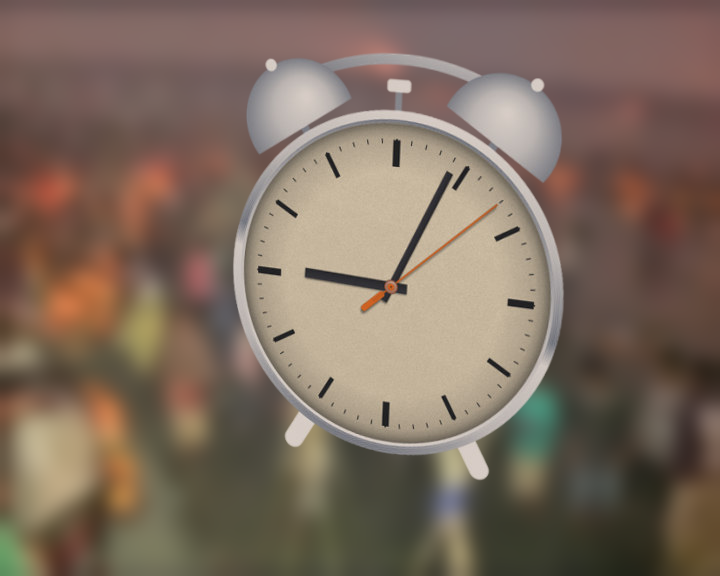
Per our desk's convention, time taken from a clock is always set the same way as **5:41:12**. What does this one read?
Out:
**9:04:08**
